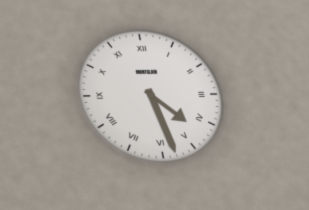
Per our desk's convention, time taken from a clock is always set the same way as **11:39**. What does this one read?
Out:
**4:28**
